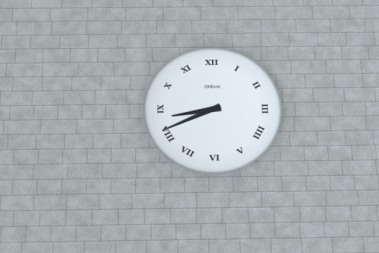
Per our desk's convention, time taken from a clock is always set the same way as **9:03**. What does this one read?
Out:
**8:41**
